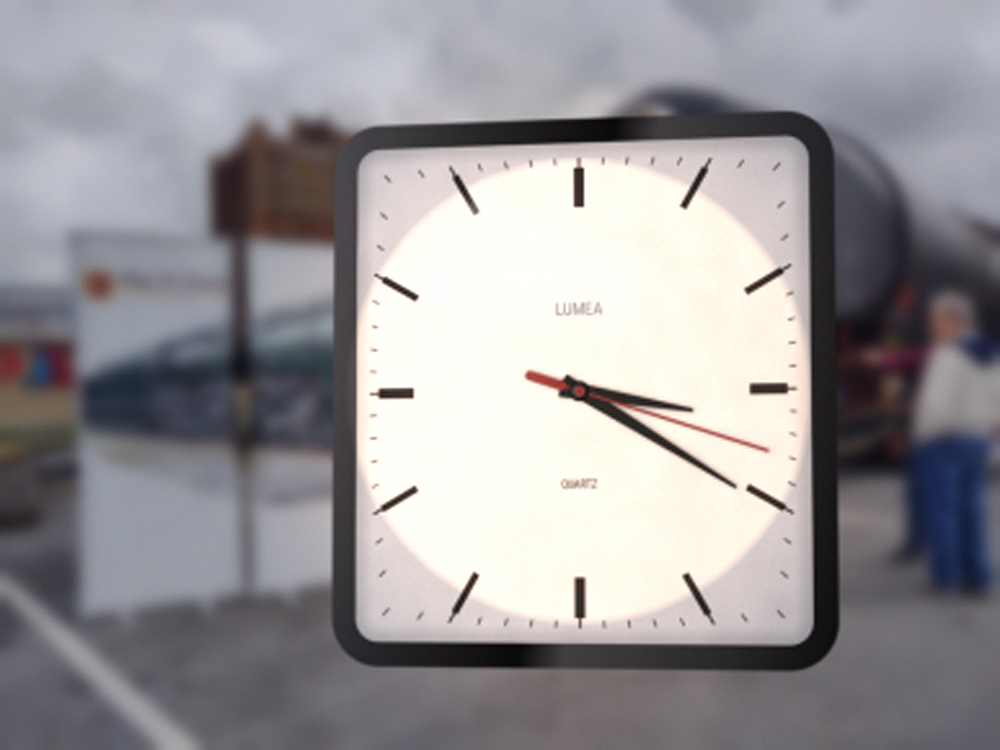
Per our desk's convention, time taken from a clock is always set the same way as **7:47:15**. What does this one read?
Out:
**3:20:18**
